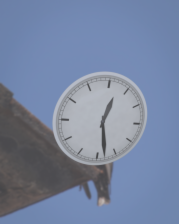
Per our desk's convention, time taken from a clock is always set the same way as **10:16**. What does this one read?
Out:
**12:28**
